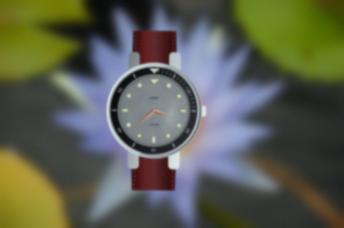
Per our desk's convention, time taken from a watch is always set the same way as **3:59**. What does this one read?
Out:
**3:38**
